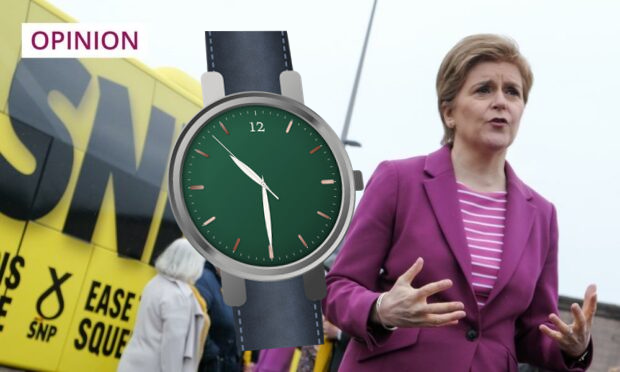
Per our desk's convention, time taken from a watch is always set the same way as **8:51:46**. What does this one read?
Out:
**10:29:53**
